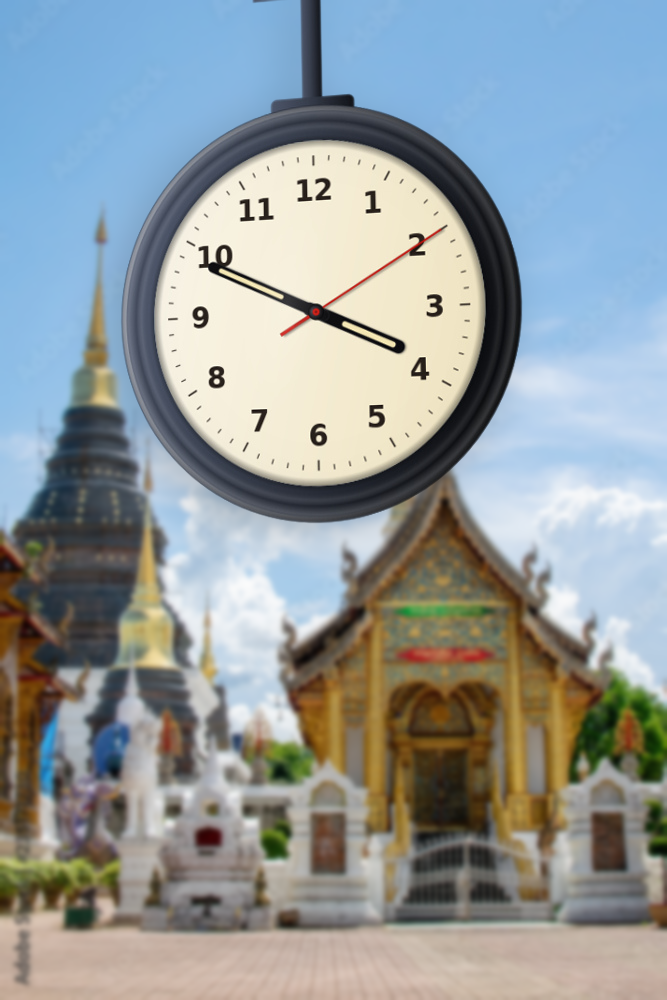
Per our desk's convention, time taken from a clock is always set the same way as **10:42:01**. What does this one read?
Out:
**3:49:10**
